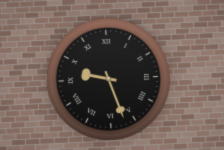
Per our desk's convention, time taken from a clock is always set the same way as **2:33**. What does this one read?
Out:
**9:27**
